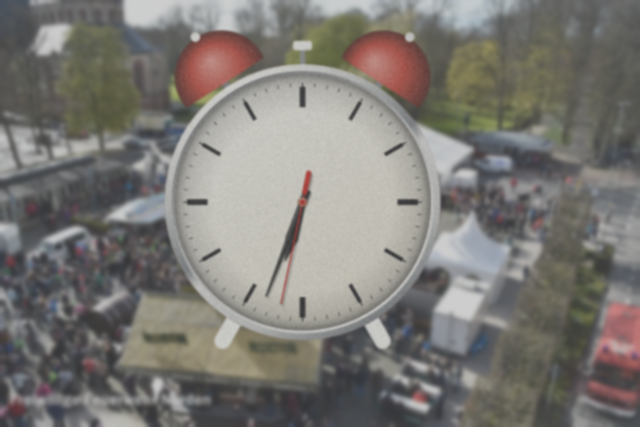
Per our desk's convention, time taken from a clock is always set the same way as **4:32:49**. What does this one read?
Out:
**6:33:32**
